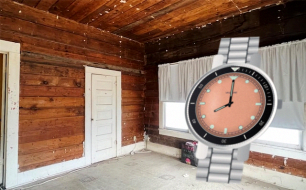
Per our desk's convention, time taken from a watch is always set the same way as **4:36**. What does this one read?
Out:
**8:00**
